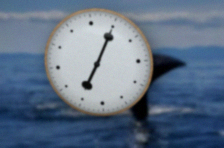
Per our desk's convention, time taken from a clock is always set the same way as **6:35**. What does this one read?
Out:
**7:05**
